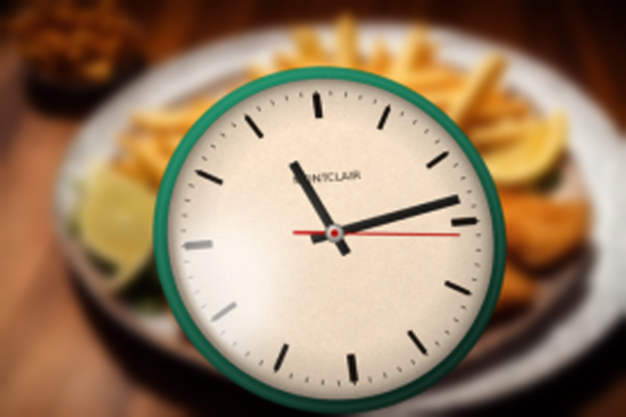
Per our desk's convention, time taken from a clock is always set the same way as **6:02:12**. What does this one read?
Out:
**11:13:16**
